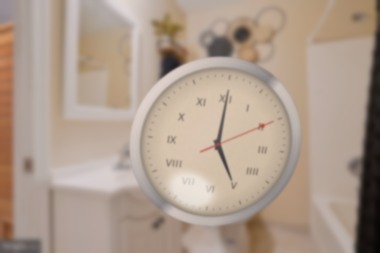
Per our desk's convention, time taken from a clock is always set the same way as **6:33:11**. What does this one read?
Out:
**5:00:10**
